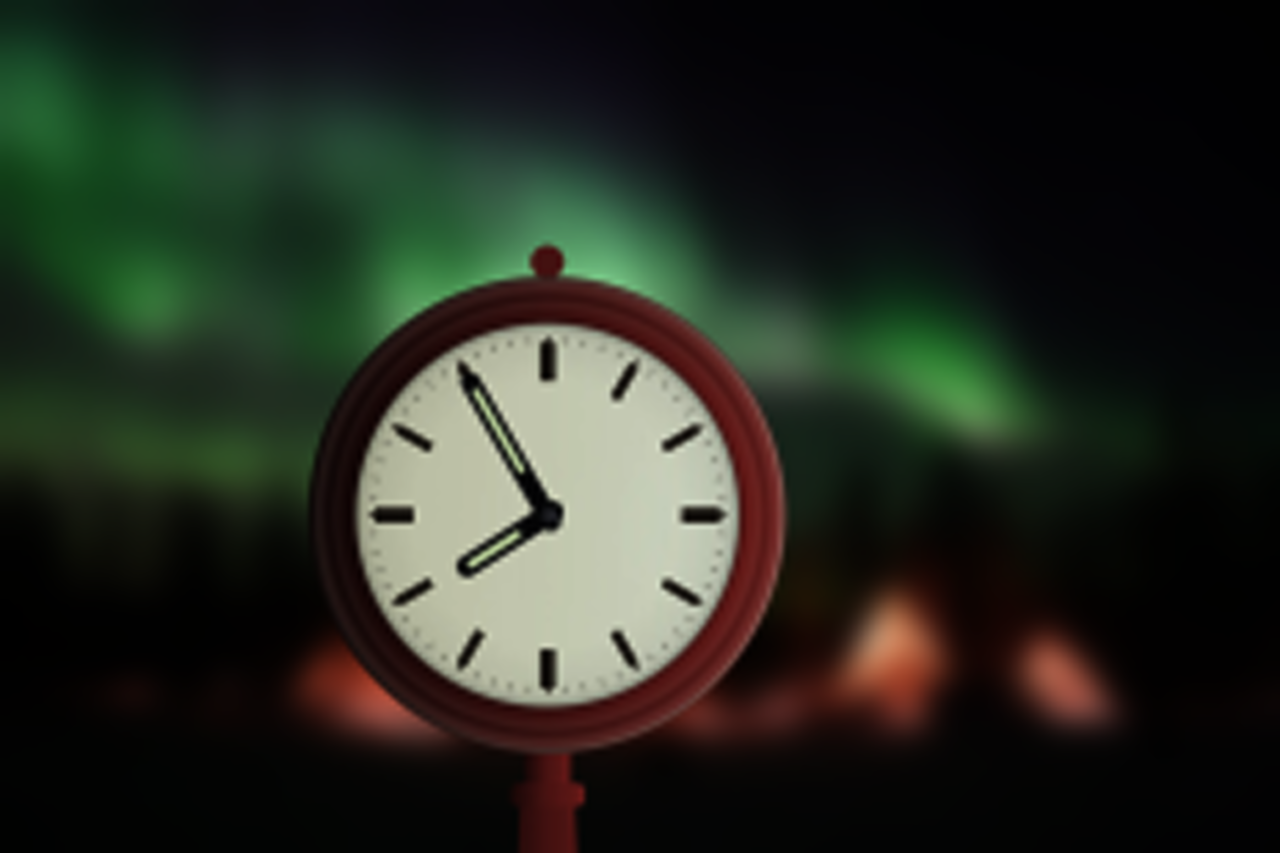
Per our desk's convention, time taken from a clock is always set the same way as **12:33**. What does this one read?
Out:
**7:55**
